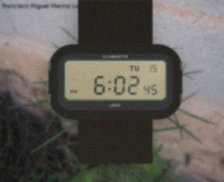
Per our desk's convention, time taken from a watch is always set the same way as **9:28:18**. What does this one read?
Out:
**6:02:45**
